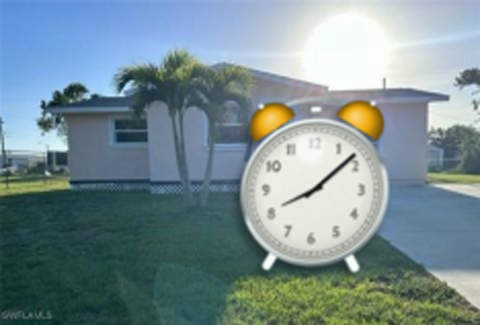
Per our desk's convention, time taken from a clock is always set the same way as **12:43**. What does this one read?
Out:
**8:08**
